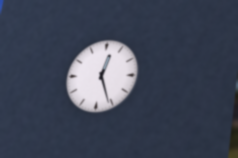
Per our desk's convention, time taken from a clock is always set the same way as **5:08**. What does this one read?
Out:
**12:26**
